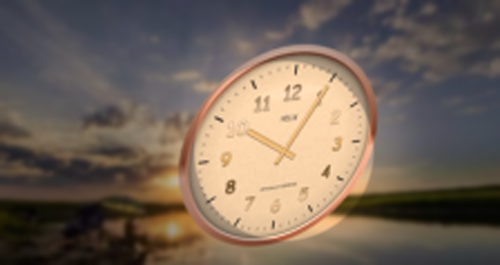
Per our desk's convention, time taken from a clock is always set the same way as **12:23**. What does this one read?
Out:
**10:05**
